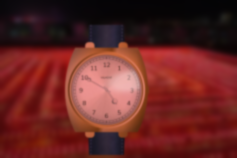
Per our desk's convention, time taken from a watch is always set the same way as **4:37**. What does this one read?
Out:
**4:50**
